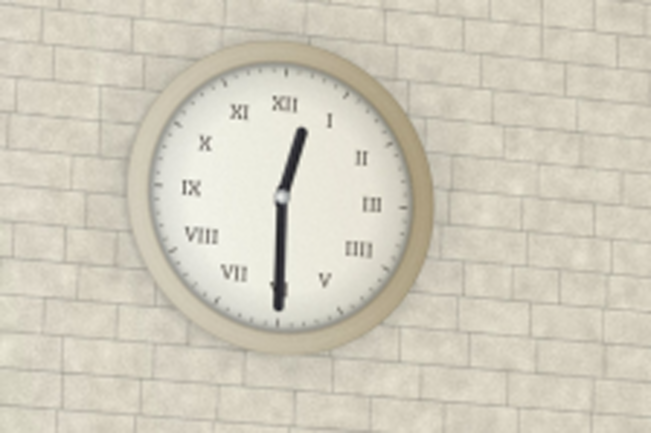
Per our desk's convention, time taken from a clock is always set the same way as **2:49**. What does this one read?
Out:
**12:30**
